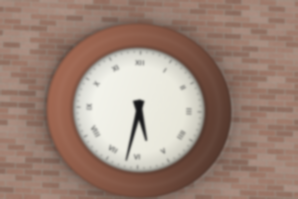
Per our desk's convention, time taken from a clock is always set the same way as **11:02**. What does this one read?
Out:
**5:32**
